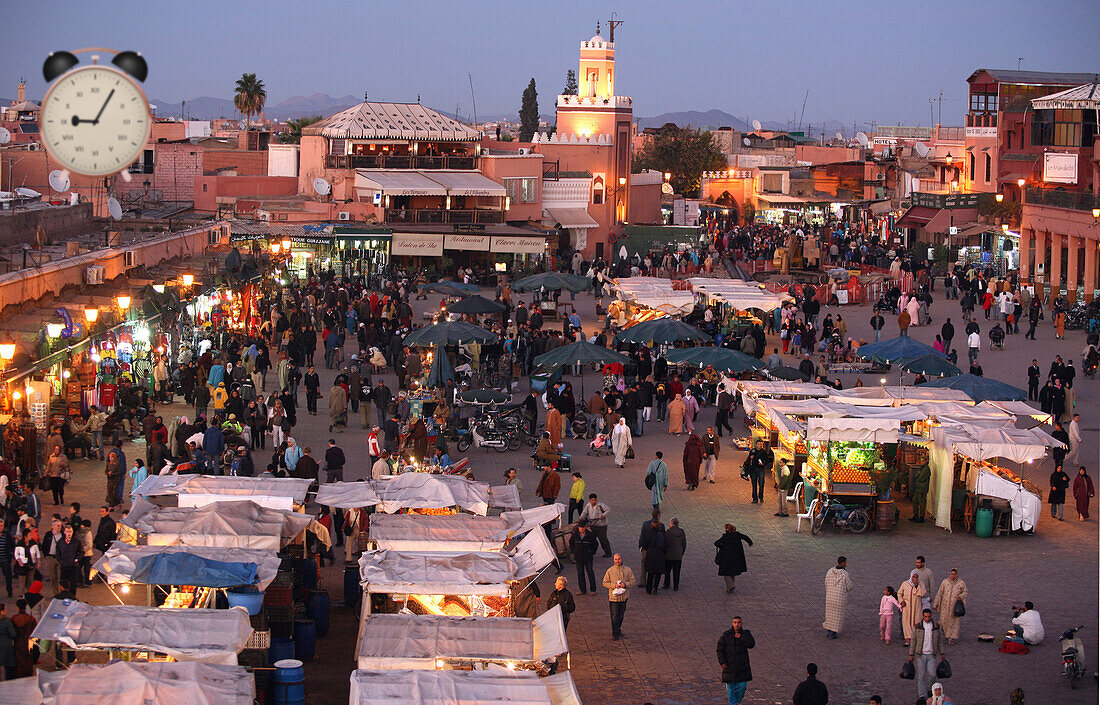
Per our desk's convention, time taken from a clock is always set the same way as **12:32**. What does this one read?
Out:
**9:05**
